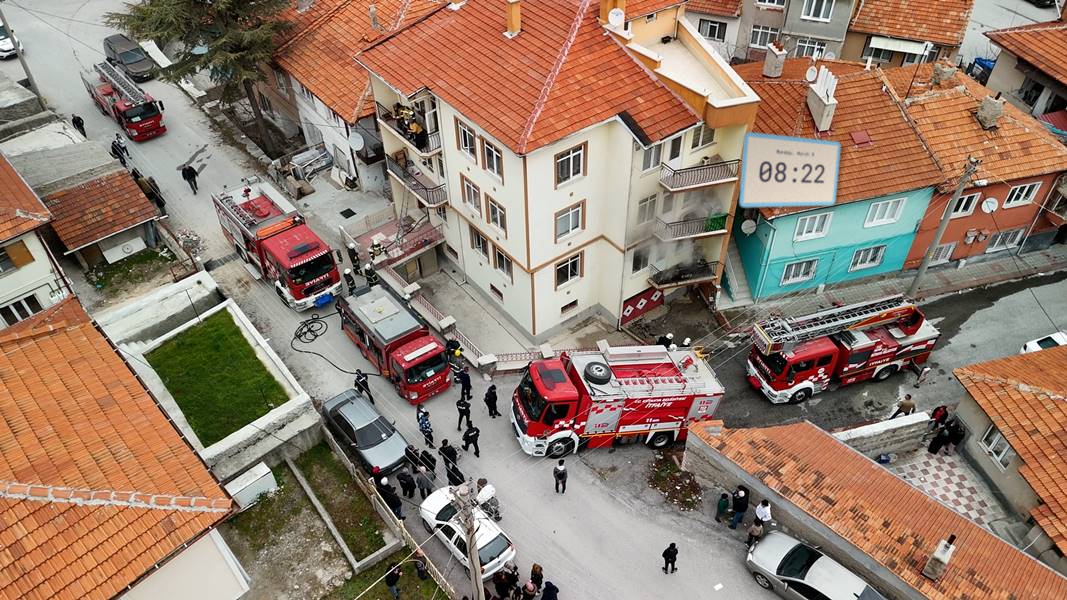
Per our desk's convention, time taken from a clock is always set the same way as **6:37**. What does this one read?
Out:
**8:22**
